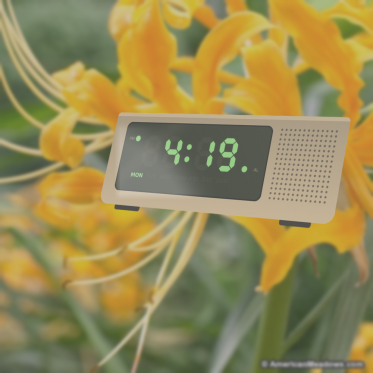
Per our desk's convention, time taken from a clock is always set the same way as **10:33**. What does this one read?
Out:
**4:19**
